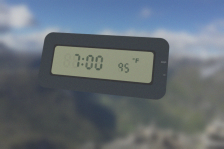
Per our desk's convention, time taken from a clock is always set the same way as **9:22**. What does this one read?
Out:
**7:00**
